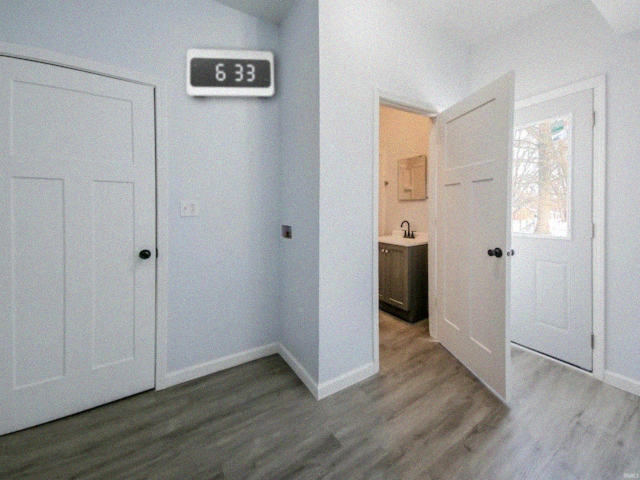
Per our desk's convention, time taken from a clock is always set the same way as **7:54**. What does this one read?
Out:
**6:33**
